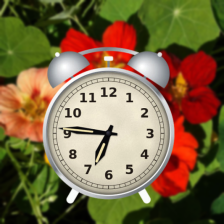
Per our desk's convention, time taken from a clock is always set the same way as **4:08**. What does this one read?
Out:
**6:46**
